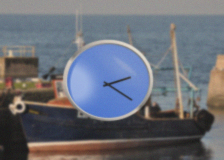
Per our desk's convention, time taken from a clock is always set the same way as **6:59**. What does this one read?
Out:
**2:21**
